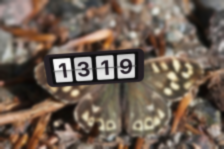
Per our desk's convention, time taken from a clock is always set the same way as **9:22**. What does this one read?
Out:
**13:19**
